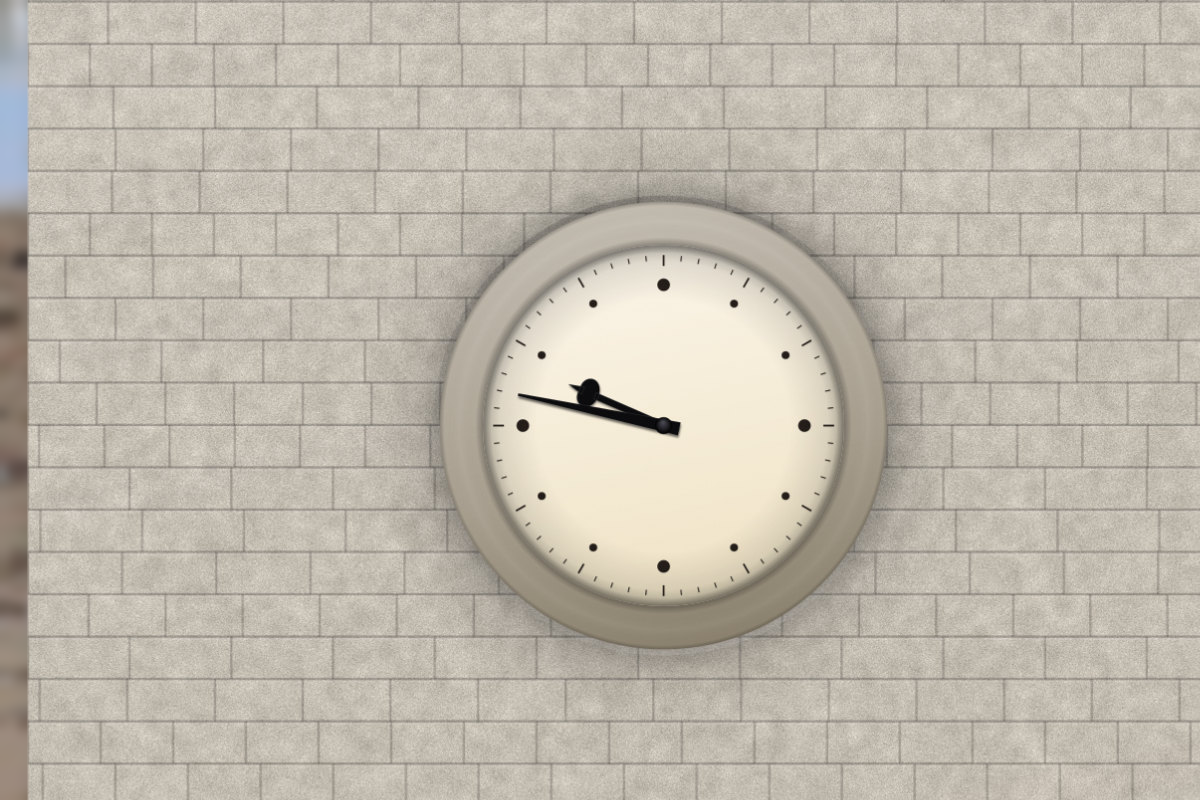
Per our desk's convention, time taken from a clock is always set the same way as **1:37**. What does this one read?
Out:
**9:47**
